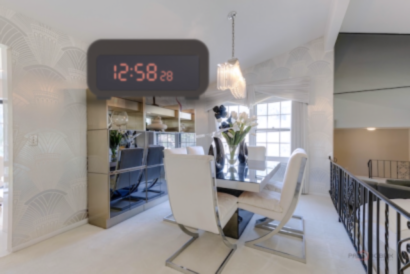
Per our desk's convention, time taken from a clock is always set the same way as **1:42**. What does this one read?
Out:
**12:58**
